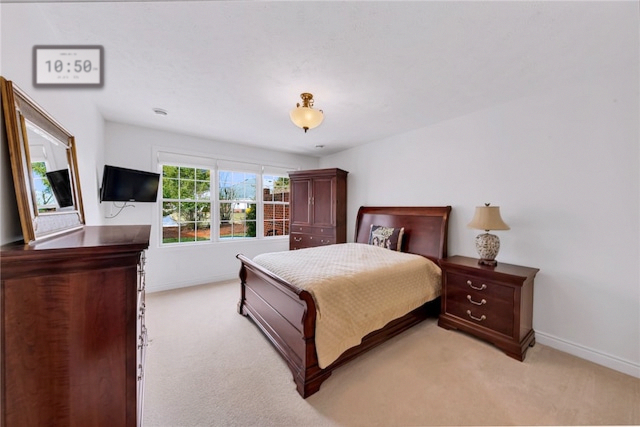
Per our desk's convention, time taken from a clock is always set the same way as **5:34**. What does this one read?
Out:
**10:50**
